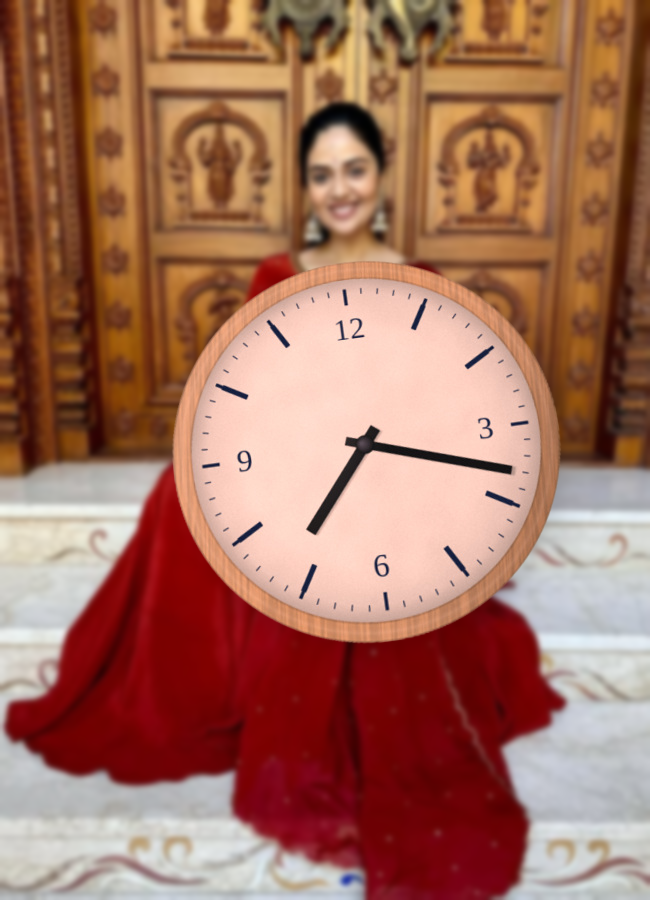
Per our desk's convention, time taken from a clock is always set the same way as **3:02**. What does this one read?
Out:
**7:18**
